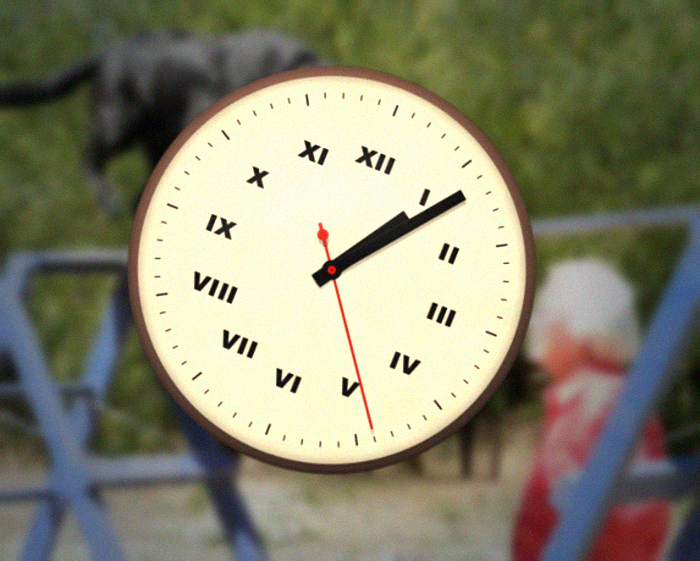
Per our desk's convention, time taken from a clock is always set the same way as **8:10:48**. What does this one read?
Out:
**1:06:24**
